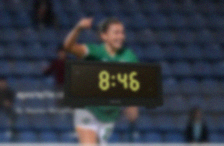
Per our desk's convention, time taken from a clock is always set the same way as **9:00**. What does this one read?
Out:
**8:46**
